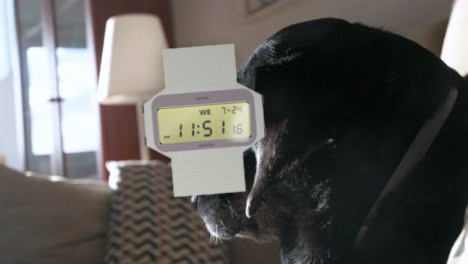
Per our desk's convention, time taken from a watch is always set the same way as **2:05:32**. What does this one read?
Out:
**11:51:16**
